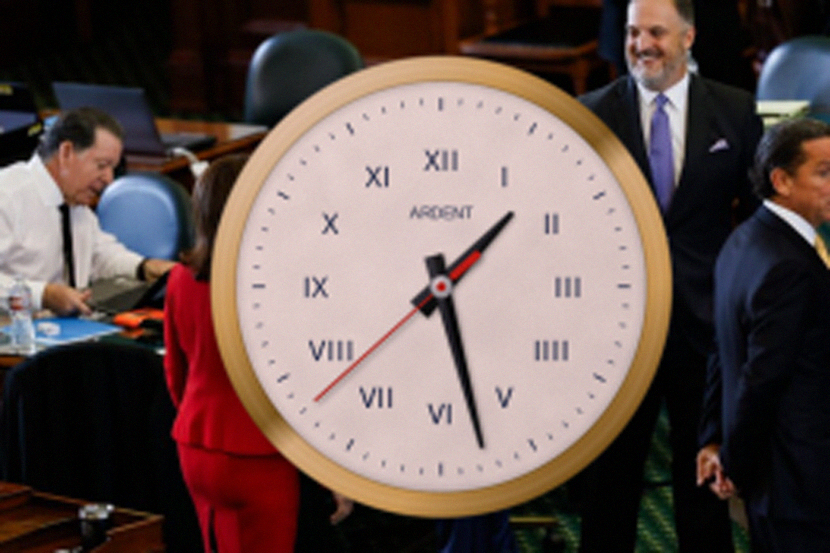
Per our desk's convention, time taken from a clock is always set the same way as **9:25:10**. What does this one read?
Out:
**1:27:38**
